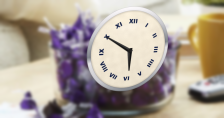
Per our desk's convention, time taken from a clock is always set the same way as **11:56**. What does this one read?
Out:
**5:50**
